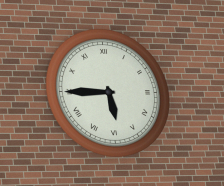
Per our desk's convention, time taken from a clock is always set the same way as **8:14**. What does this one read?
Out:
**5:45**
